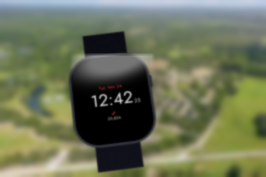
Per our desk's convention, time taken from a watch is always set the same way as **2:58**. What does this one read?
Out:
**12:42**
